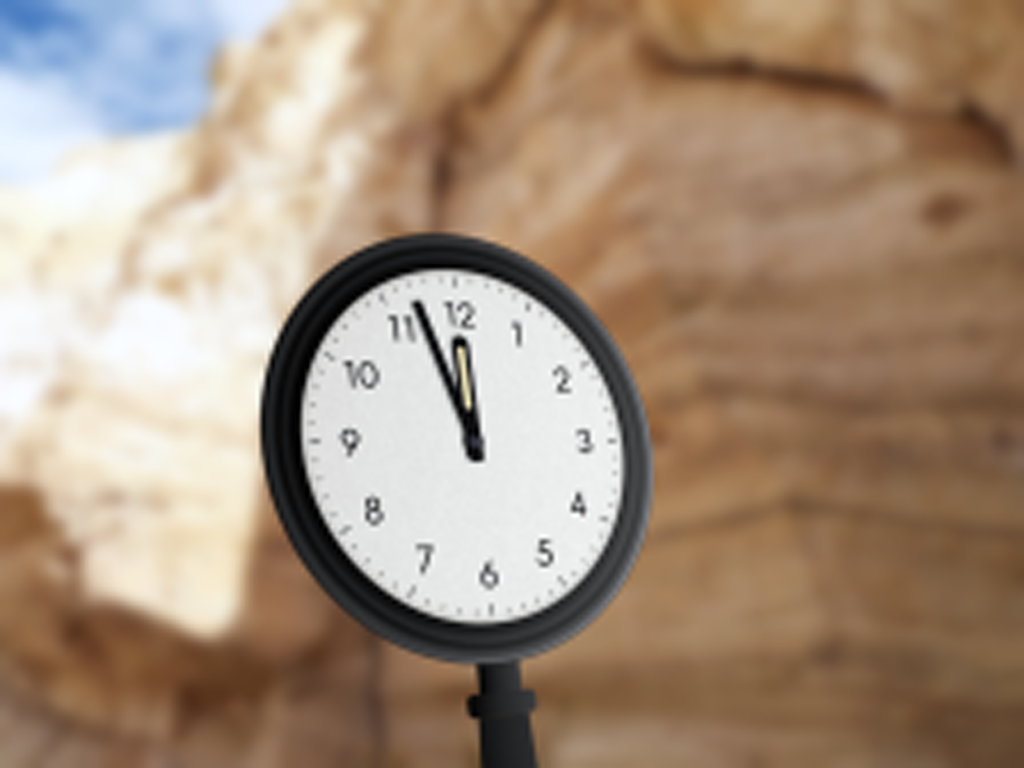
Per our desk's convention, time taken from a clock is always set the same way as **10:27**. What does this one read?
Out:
**11:57**
